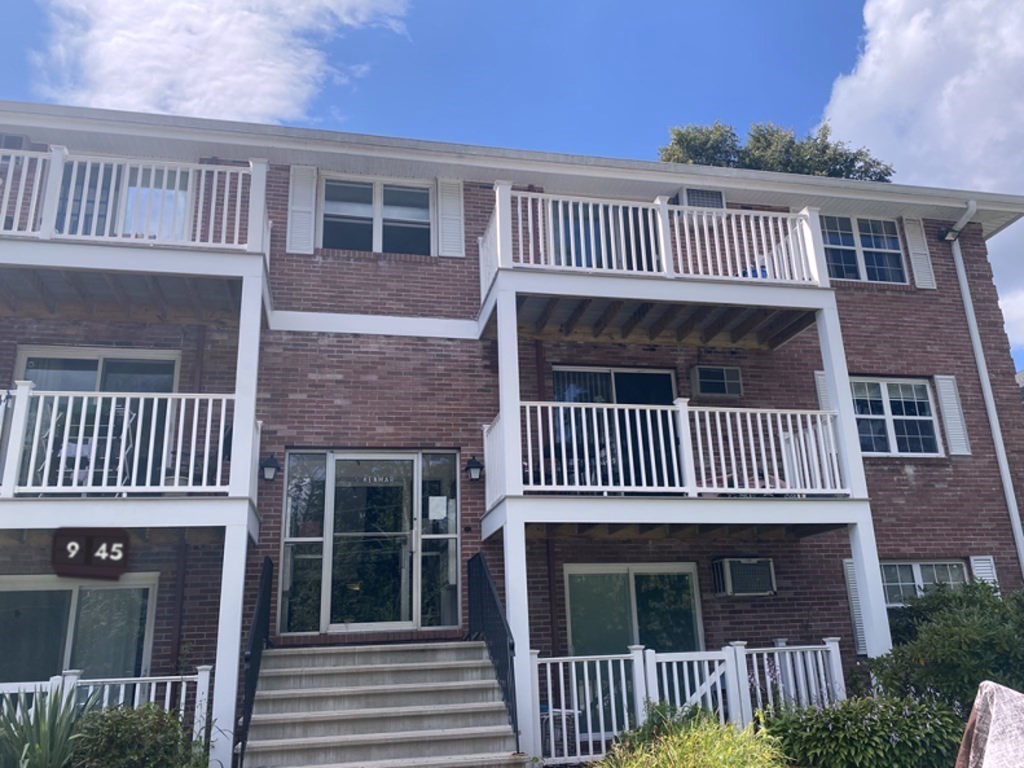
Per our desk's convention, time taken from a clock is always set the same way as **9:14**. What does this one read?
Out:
**9:45**
